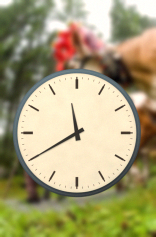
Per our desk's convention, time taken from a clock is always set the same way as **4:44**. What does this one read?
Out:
**11:40**
